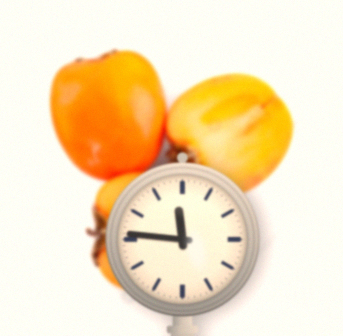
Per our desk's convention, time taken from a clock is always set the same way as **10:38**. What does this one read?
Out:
**11:46**
